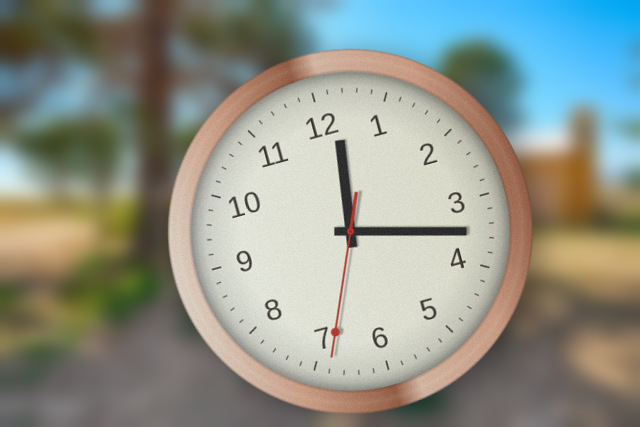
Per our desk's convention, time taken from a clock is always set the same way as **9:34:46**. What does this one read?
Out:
**12:17:34**
